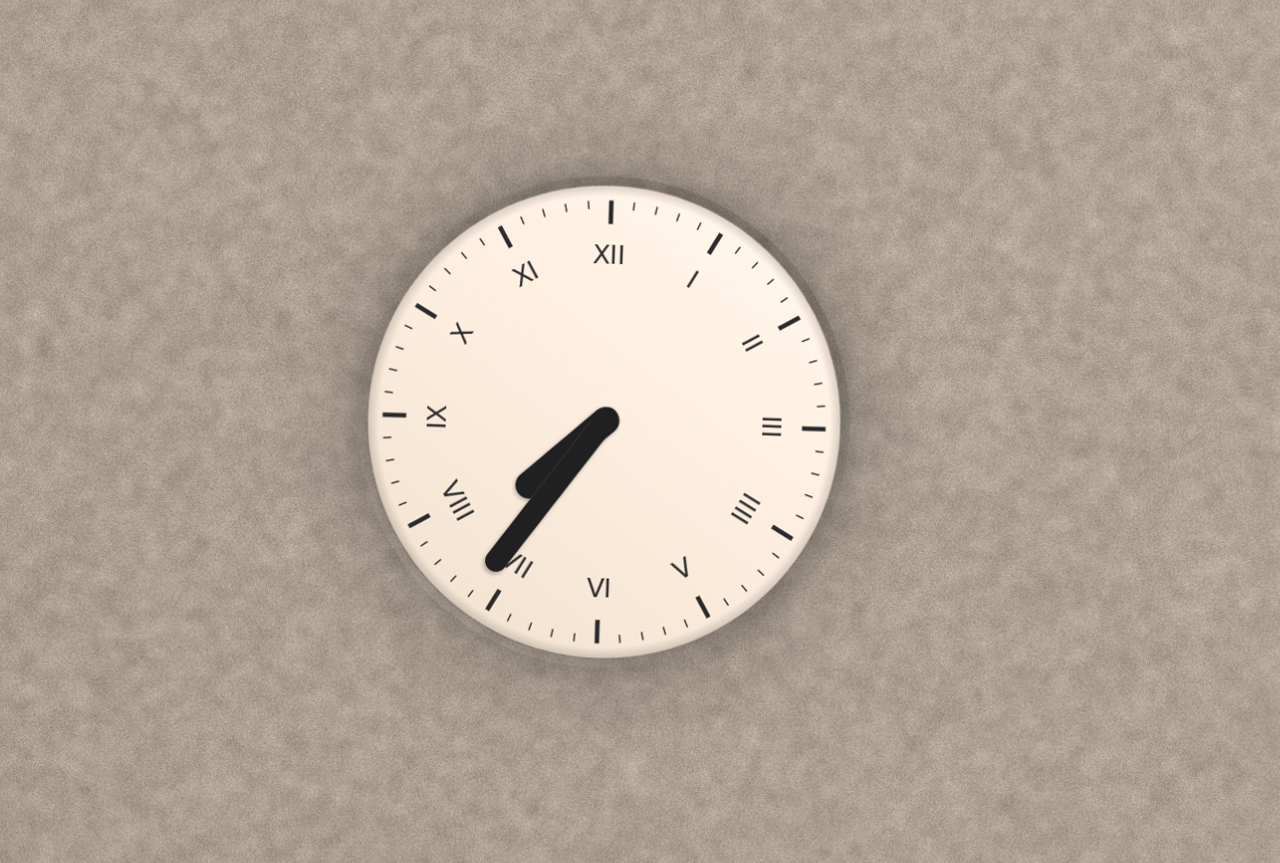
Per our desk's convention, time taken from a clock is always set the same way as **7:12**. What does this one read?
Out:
**7:36**
